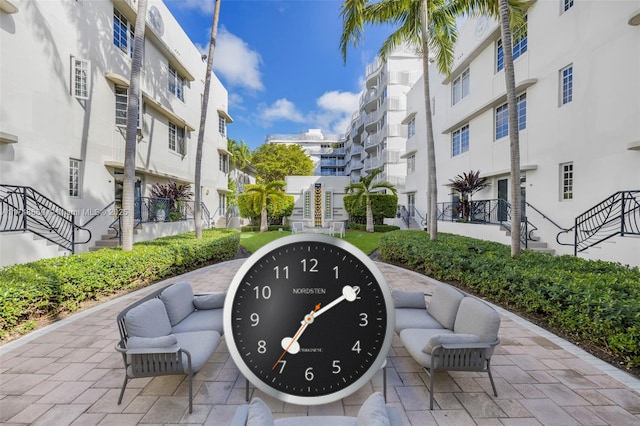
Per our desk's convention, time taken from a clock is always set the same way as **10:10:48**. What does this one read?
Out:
**7:09:36**
